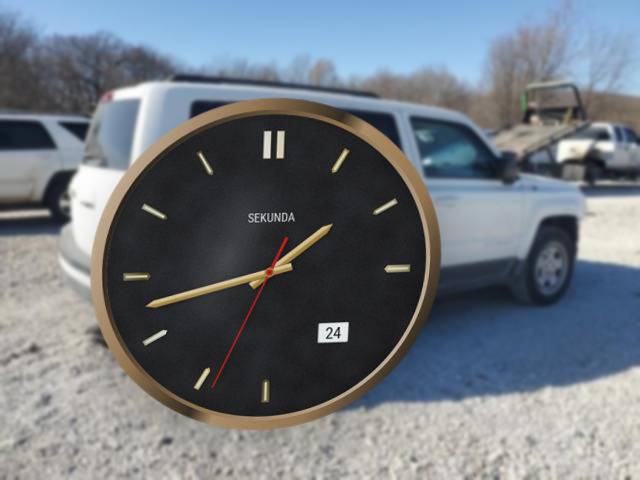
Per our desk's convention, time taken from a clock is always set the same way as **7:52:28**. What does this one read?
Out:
**1:42:34**
